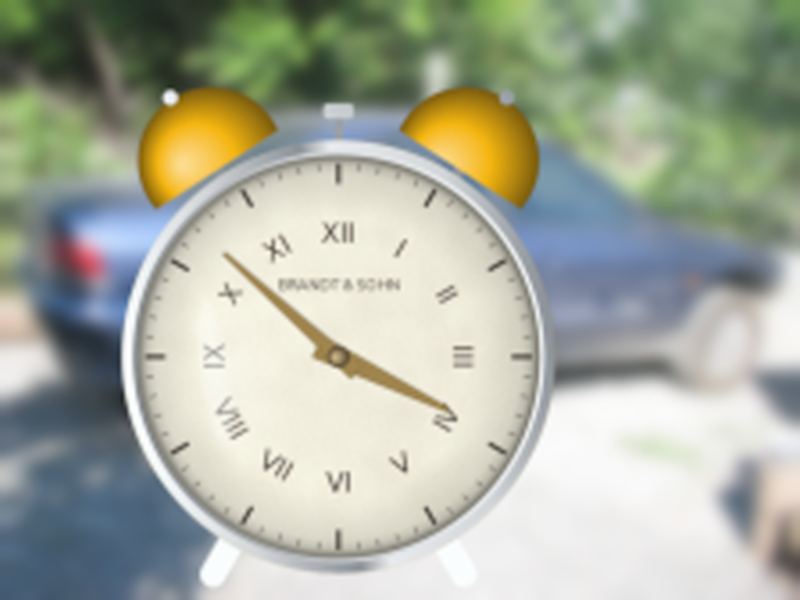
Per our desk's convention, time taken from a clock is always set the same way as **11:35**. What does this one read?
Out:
**3:52**
